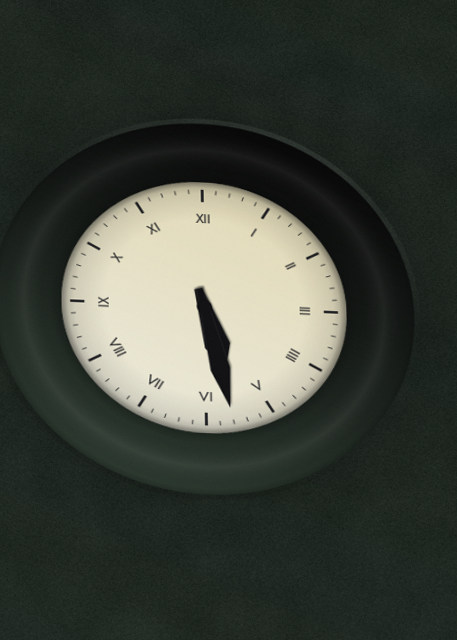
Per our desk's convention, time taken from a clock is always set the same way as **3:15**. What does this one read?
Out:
**5:28**
